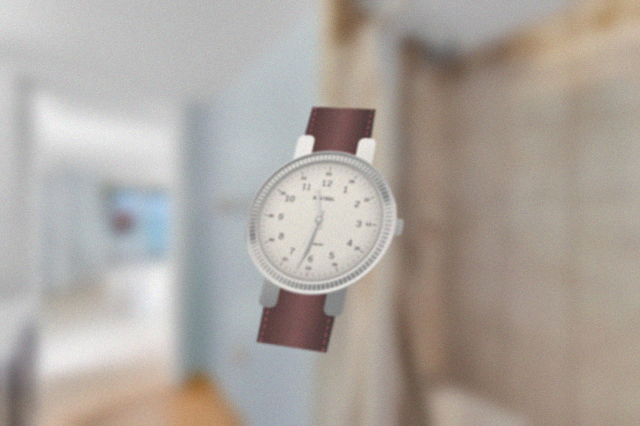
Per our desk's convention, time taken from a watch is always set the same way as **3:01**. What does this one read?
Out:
**11:32**
